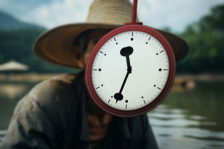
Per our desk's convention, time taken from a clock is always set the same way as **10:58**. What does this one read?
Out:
**11:33**
